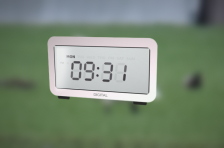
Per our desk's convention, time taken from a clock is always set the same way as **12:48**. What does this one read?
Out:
**9:31**
